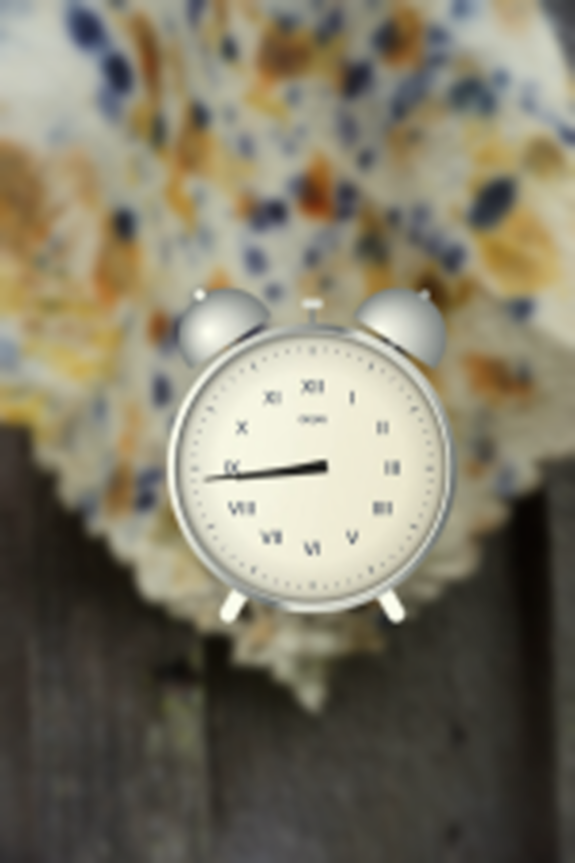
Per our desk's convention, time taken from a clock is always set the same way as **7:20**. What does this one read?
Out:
**8:44**
